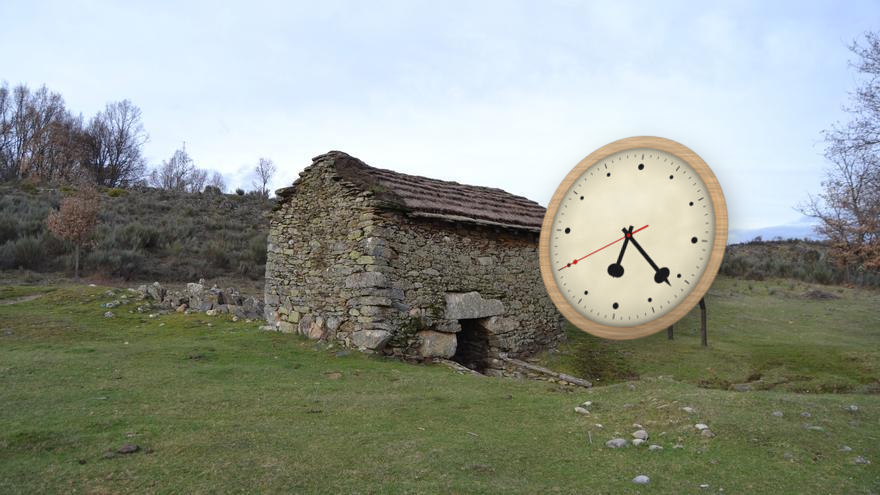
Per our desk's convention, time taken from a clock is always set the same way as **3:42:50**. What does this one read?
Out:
**6:21:40**
